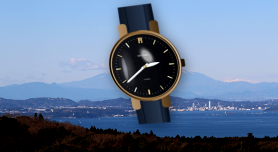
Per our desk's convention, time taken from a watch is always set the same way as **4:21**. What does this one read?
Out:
**2:39**
